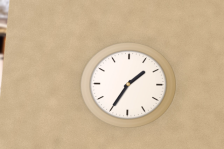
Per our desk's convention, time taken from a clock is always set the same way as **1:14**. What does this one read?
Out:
**1:35**
